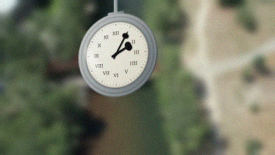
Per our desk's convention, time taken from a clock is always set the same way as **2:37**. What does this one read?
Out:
**2:05**
